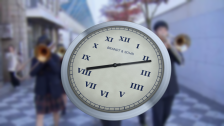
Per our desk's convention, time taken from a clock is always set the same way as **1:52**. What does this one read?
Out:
**8:11**
